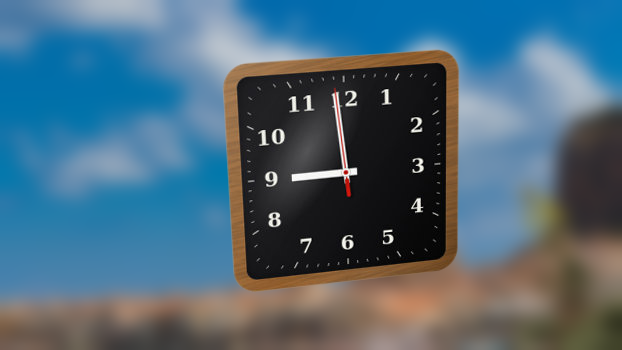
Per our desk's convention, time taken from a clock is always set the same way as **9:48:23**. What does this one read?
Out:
**8:58:59**
